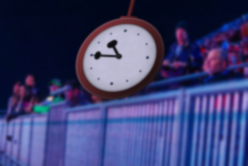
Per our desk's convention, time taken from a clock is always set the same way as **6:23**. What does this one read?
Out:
**10:45**
